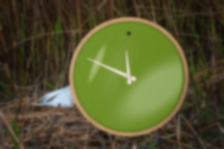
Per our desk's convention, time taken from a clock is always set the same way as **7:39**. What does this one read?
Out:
**11:49**
